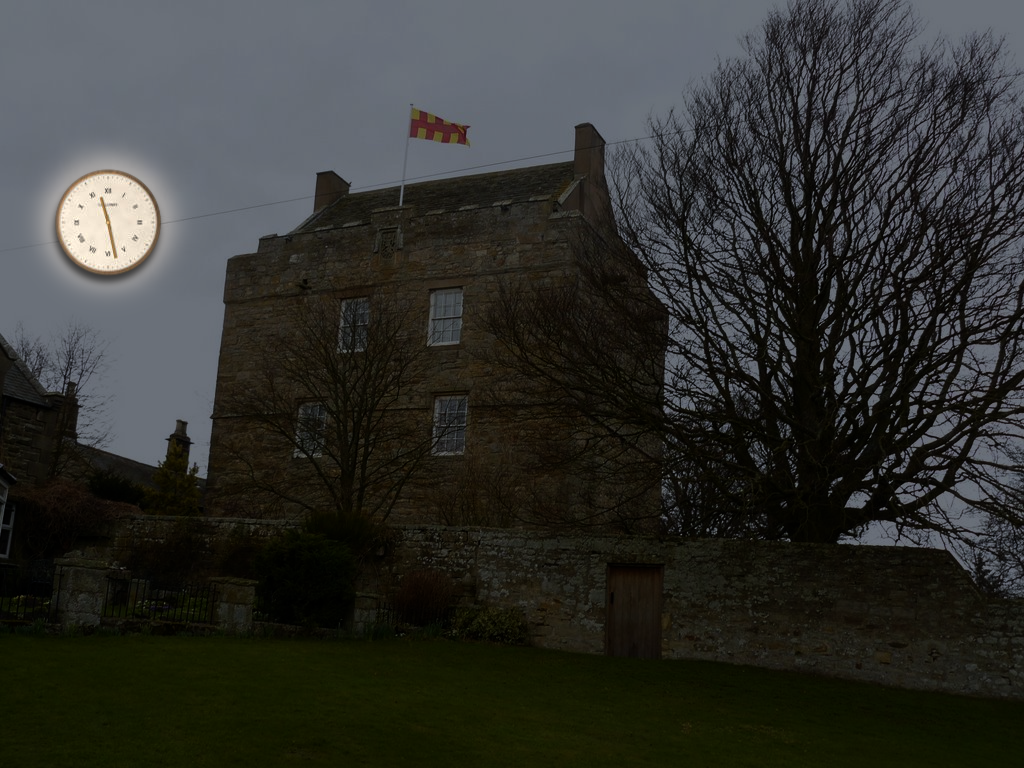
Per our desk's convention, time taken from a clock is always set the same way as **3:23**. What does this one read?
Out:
**11:28**
